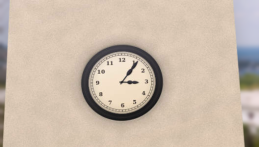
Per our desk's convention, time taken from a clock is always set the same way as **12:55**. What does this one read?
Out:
**3:06**
